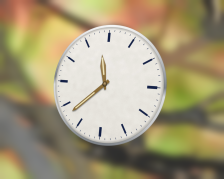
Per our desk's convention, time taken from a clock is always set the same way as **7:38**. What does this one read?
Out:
**11:38**
